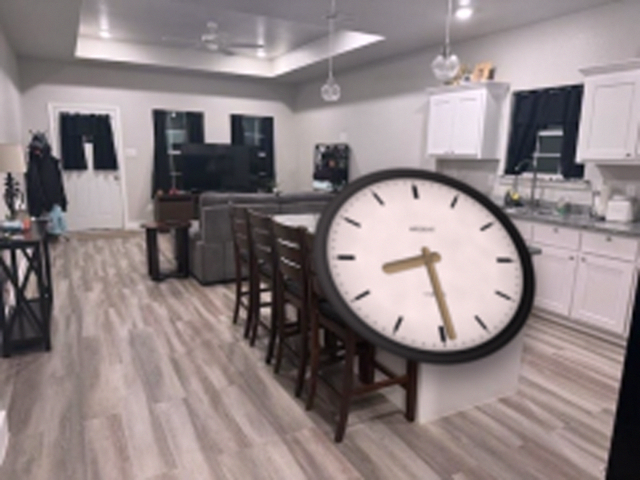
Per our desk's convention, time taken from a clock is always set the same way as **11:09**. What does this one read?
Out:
**8:29**
